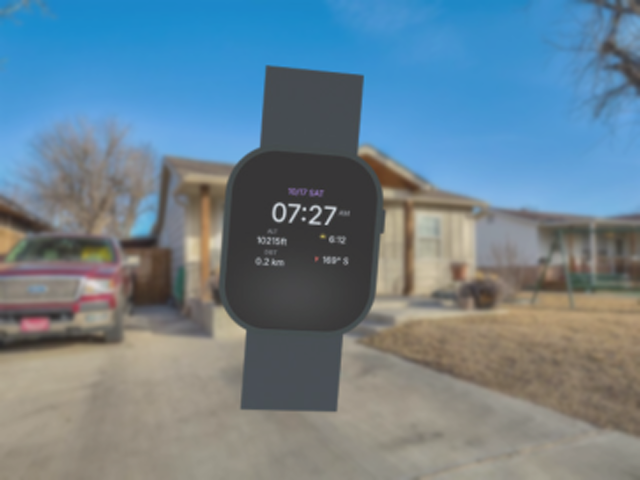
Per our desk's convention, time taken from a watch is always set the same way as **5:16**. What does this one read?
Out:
**7:27**
